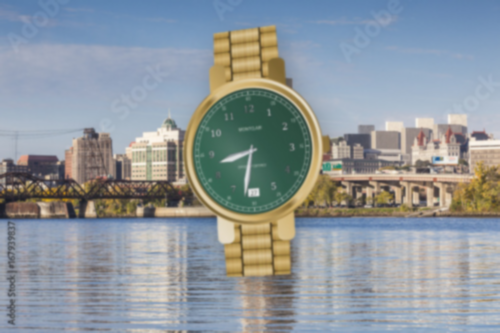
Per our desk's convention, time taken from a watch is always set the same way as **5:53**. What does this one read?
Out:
**8:32**
